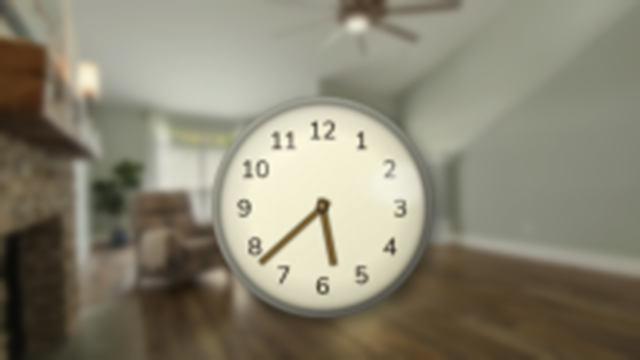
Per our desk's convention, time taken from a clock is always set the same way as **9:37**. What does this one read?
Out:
**5:38**
